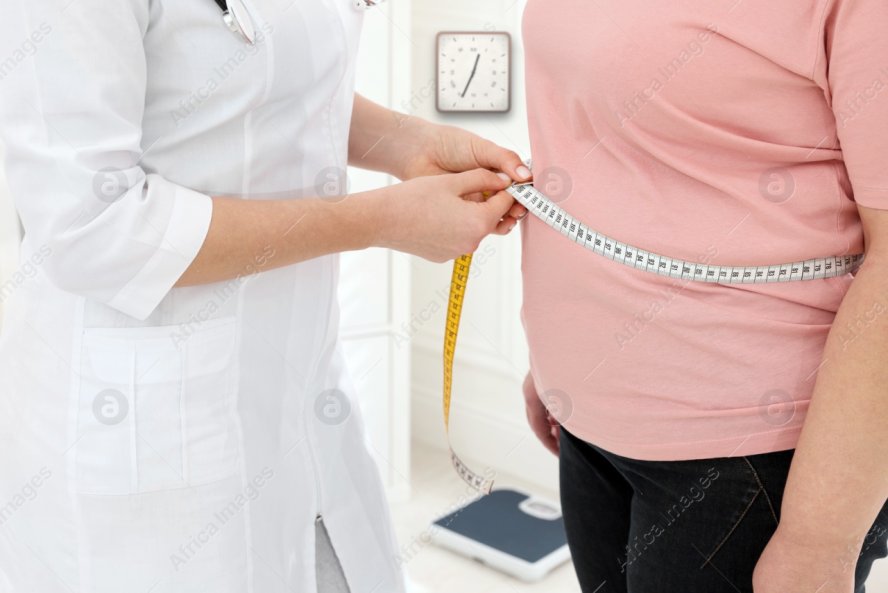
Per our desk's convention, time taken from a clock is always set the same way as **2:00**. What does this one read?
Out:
**12:34**
